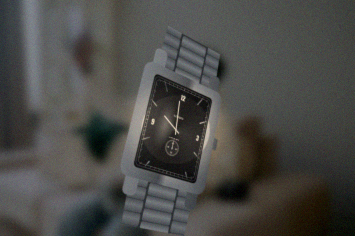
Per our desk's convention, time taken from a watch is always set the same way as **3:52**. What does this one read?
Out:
**9:59**
